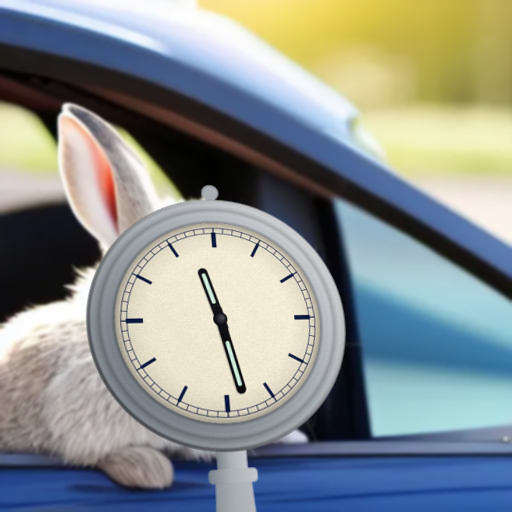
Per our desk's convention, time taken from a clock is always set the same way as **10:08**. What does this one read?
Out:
**11:28**
